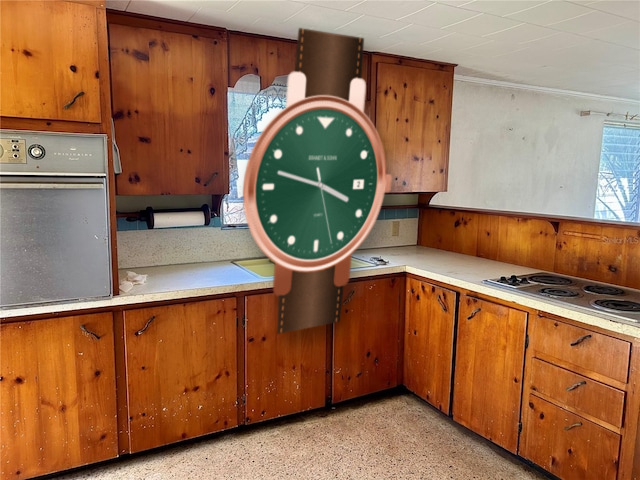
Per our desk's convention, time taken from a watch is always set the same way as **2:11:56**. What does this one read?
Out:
**3:47:27**
